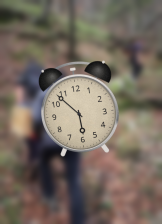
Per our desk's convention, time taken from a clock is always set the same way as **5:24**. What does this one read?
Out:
**5:53**
